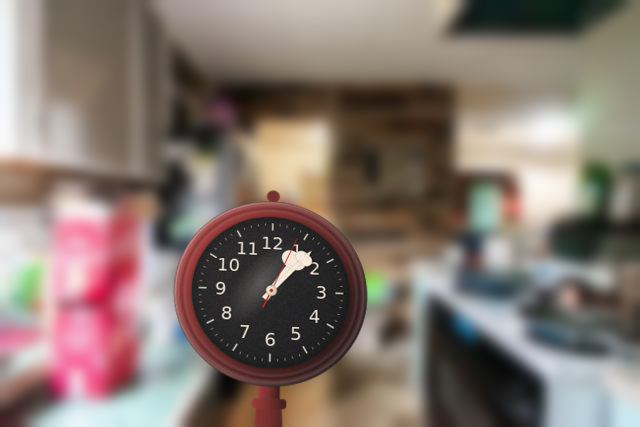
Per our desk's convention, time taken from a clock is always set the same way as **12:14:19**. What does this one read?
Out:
**1:07:04**
